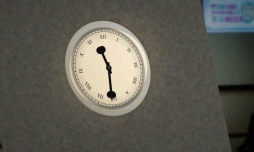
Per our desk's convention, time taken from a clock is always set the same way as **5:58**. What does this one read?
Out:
**11:31**
